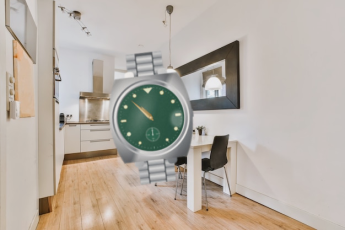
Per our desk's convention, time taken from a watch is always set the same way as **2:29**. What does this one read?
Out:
**10:53**
